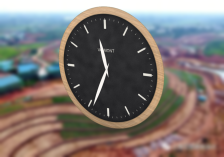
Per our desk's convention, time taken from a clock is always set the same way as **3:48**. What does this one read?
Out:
**11:34**
